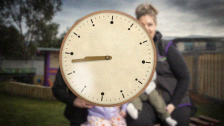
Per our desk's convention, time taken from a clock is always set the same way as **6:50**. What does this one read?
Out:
**8:43**
